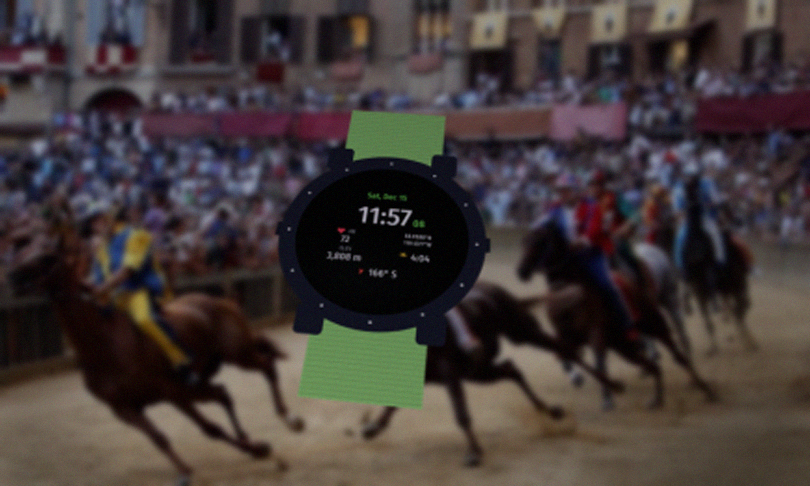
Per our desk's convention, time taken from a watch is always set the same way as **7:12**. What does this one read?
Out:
**11:57**
